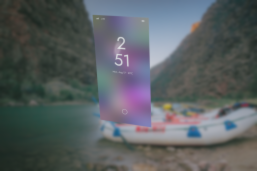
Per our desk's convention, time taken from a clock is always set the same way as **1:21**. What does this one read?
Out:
**2:51**
